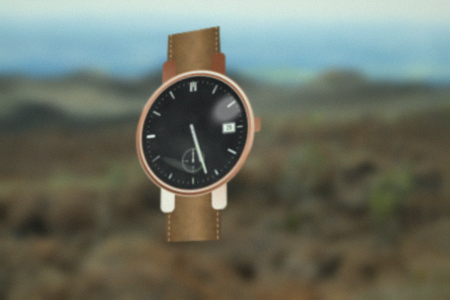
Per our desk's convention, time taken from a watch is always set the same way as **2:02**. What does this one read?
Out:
**5:27**
